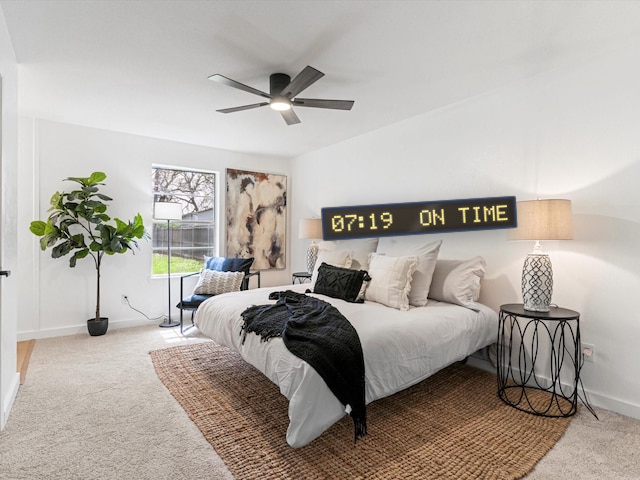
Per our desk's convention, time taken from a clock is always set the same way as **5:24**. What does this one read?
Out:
**7:19**
